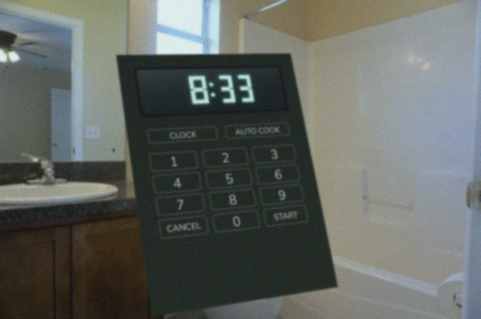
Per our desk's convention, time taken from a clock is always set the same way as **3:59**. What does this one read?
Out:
**8:33**
